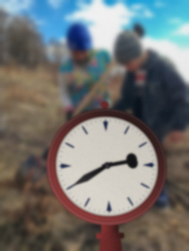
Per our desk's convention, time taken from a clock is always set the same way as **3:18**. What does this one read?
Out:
**2:40**
